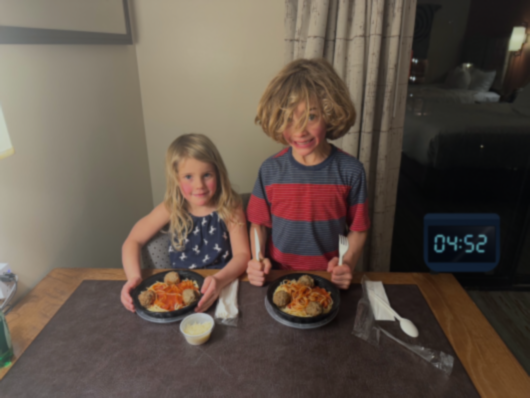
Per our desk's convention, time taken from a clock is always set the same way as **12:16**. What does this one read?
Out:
**4:52**
